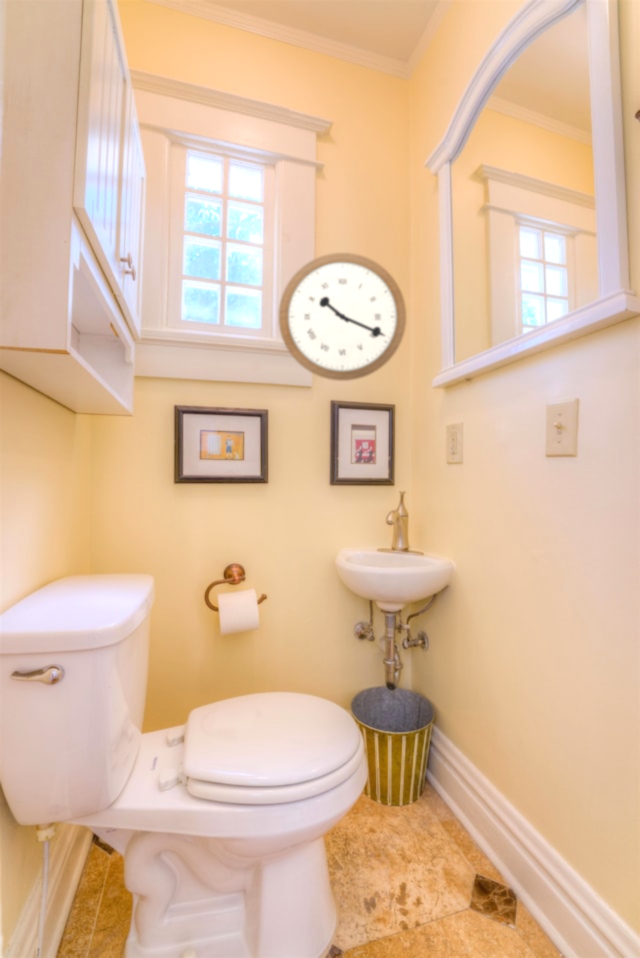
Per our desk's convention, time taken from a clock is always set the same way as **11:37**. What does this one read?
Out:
**10:19**
